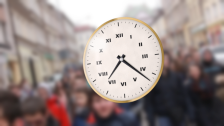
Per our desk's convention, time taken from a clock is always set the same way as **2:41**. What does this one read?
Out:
**7:22**
